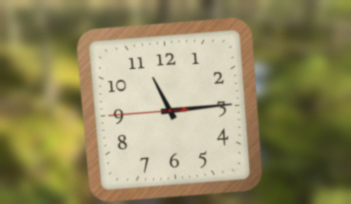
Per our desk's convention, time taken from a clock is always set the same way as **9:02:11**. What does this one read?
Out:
**11:14:45**
